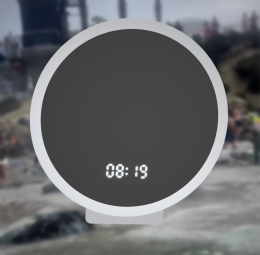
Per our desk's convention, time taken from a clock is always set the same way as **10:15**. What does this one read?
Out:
**8:19**
